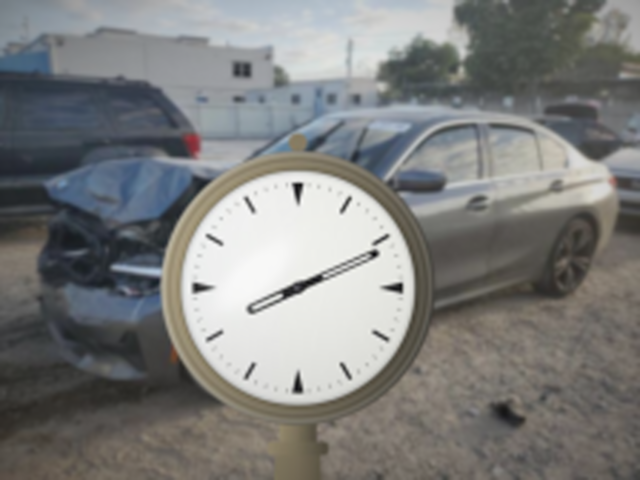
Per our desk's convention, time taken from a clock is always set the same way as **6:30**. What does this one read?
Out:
**8:11**
